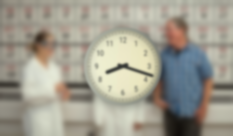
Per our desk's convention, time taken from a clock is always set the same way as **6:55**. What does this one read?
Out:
**8:18**
